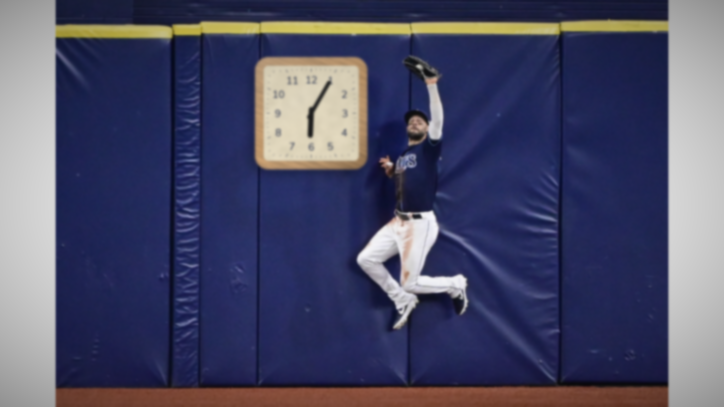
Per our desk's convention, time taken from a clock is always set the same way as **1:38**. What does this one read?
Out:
**6:05**
